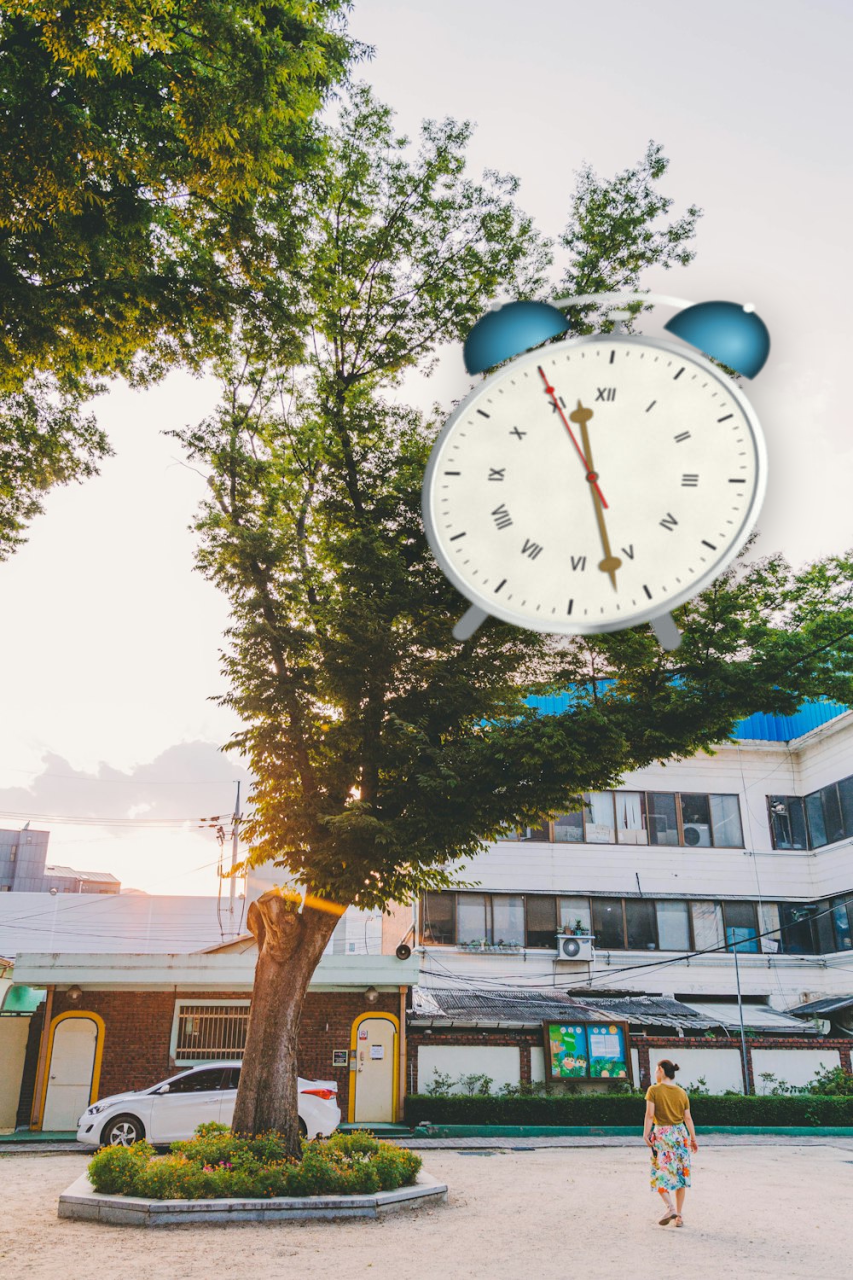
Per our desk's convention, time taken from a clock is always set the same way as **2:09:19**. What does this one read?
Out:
**11:26:55**
